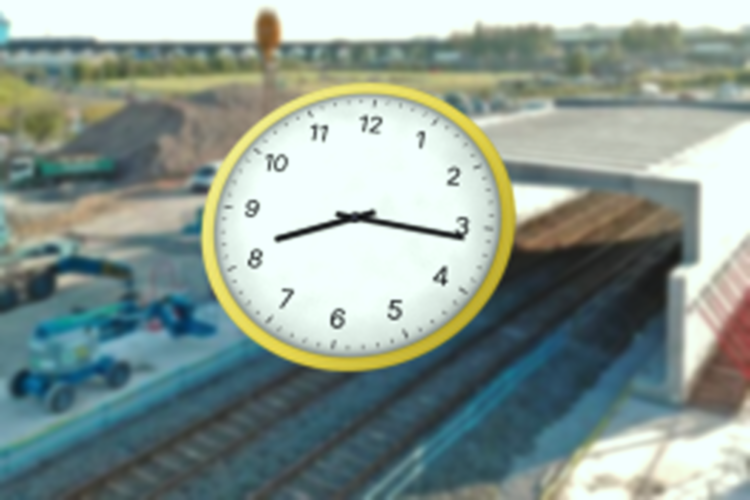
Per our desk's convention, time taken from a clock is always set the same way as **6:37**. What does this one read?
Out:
**8:16**
